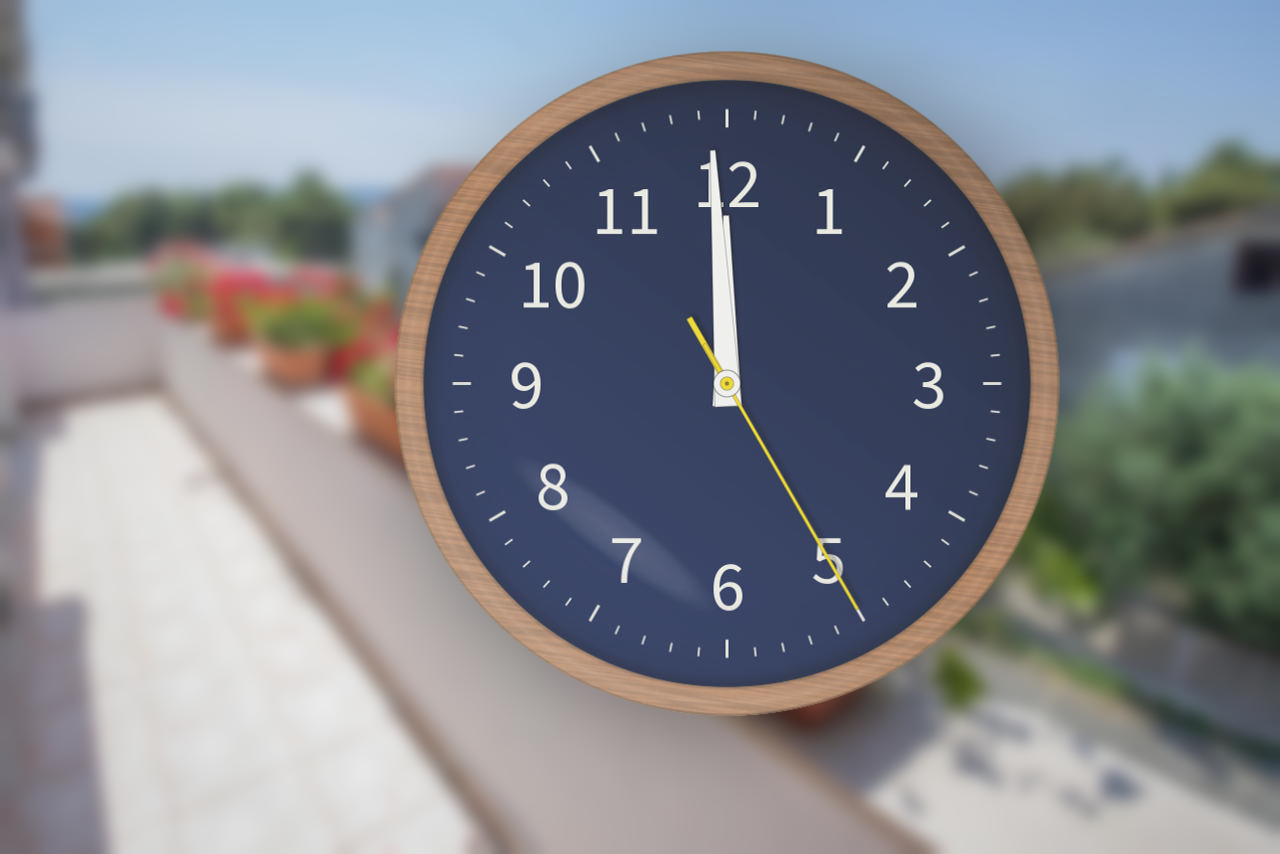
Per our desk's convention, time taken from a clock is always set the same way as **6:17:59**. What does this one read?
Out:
**11:59:25**
